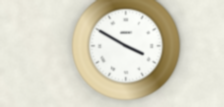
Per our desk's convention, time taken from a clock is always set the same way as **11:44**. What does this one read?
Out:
**3:50**
